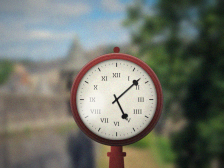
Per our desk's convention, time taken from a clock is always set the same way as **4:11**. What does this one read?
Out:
**5:08**
